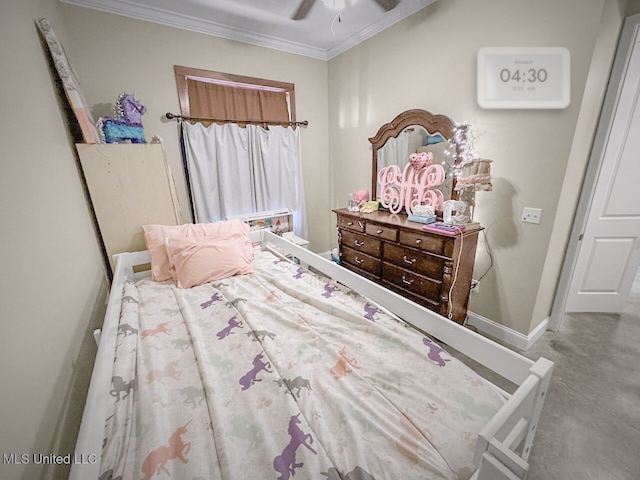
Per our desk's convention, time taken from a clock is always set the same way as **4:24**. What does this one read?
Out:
**4:30**
